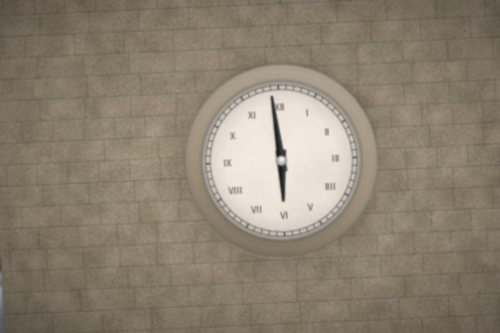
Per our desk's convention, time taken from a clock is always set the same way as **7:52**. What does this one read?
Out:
**5:59**
